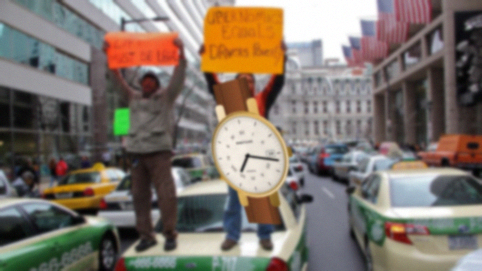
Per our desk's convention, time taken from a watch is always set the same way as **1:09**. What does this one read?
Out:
**7:17**
